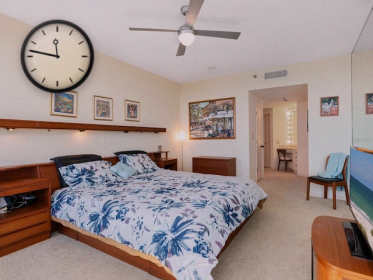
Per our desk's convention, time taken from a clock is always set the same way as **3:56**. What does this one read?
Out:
**11:47**
